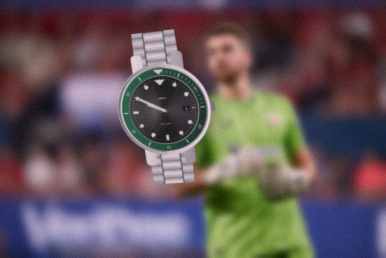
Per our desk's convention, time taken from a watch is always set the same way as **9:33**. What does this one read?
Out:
**9:50**
